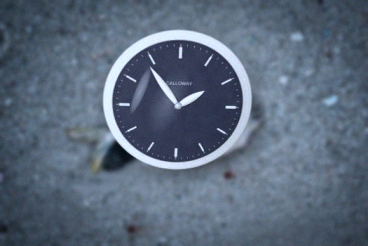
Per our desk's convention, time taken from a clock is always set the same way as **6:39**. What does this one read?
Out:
**1:54**
